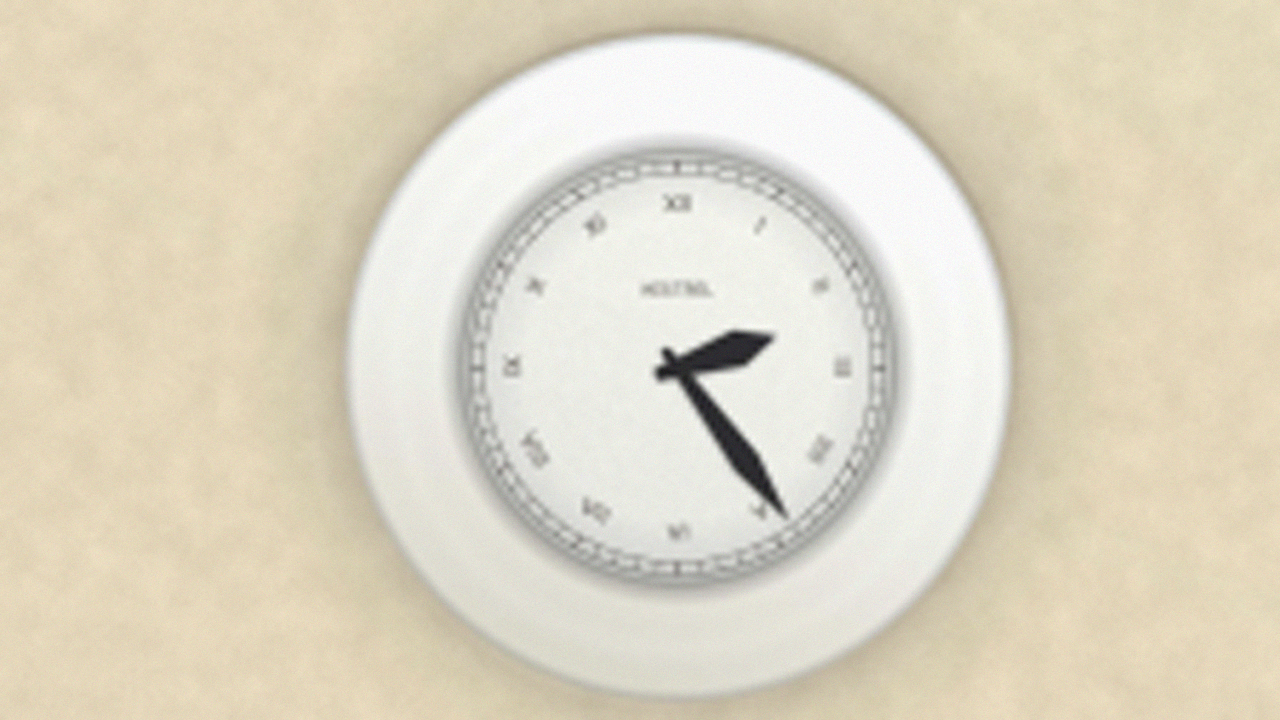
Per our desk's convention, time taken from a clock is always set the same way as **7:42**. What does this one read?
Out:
**2:24**
